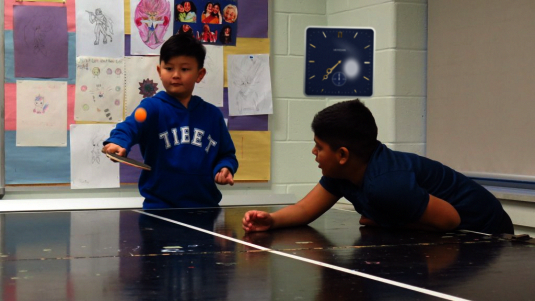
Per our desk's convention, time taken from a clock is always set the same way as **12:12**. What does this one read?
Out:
**7:37**
